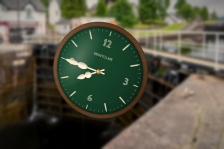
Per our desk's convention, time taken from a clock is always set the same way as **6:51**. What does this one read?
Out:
**7:45**
